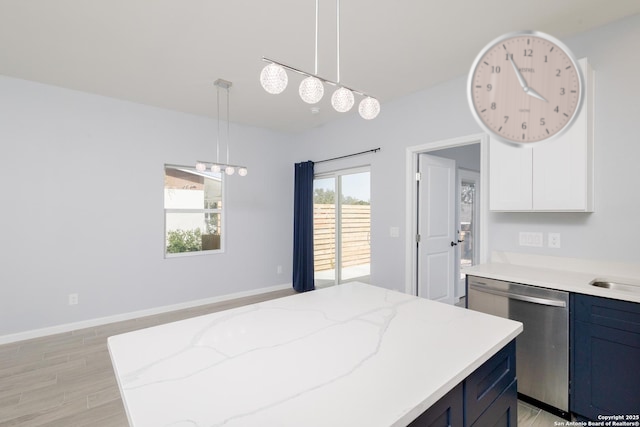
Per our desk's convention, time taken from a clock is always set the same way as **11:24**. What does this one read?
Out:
**3:55**
